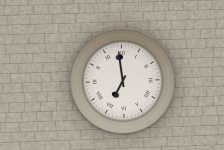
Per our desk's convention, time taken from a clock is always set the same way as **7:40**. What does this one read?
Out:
**6:59**
